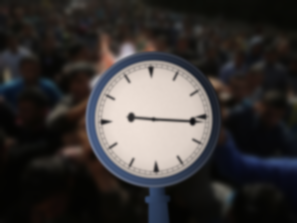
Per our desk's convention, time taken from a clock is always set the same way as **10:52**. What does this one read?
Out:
**9:16**
